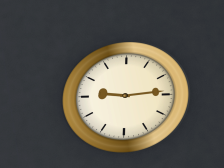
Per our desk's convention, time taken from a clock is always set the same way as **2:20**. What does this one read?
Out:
**9:14**
